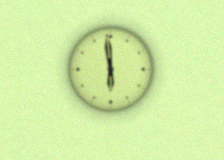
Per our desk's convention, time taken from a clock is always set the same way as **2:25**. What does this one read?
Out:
**5:59**
